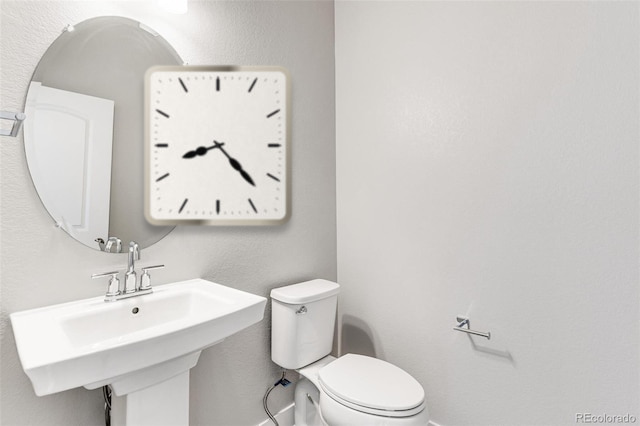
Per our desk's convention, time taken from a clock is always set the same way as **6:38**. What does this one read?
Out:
**8:23**
